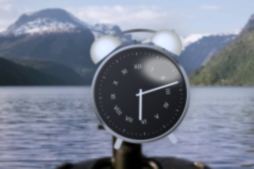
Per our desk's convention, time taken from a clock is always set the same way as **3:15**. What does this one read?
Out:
**6:13**
